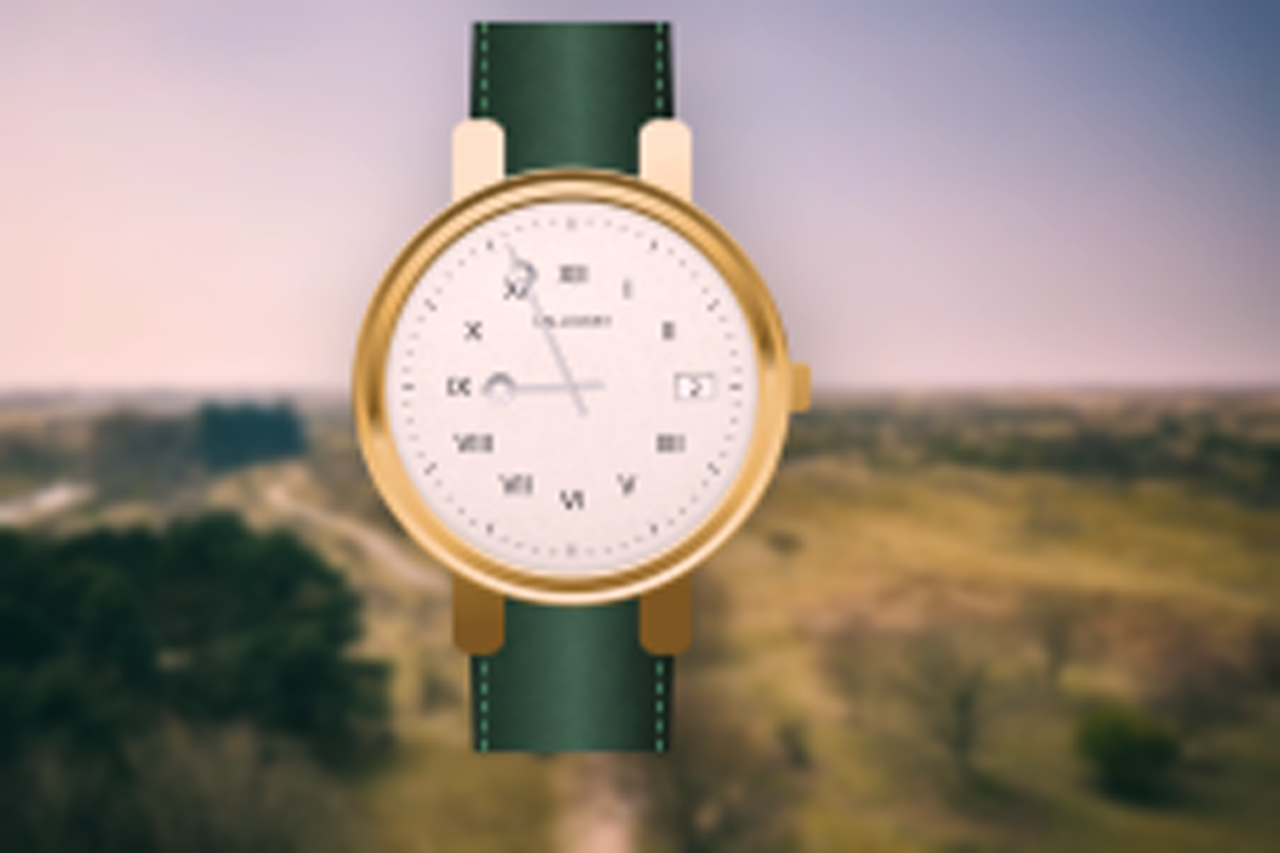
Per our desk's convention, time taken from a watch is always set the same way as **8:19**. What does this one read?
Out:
**8:56**
